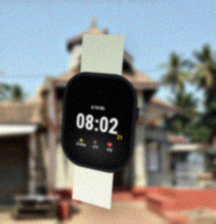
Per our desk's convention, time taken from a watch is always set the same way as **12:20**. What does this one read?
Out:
**8:02**
